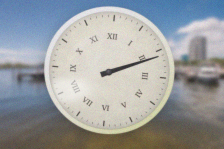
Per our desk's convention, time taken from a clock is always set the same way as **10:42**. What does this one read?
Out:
**2:11**
